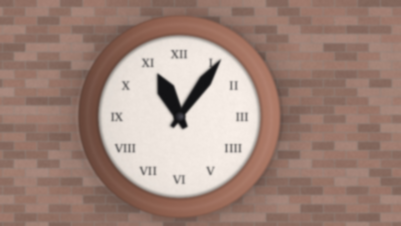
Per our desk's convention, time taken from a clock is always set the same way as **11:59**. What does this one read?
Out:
**11:06**
